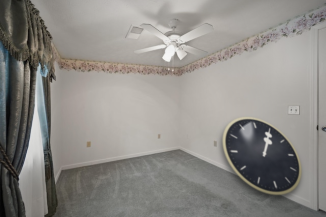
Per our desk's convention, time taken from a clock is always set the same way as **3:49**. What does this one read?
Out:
**1:05**
